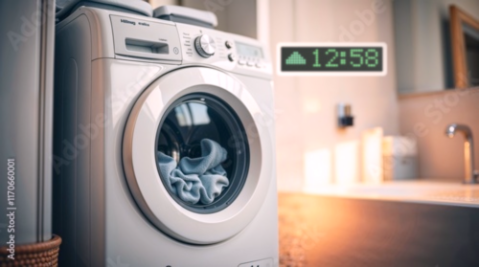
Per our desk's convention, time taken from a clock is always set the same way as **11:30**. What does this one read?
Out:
**12:58**
